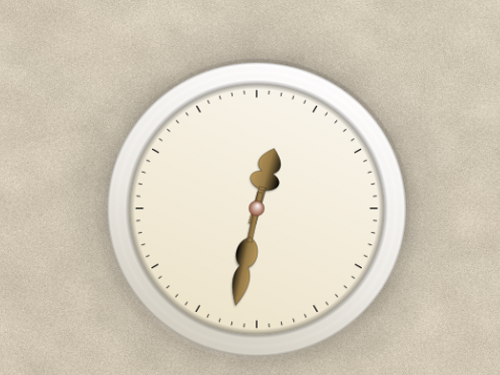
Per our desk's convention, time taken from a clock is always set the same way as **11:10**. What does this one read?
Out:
**12:32**
